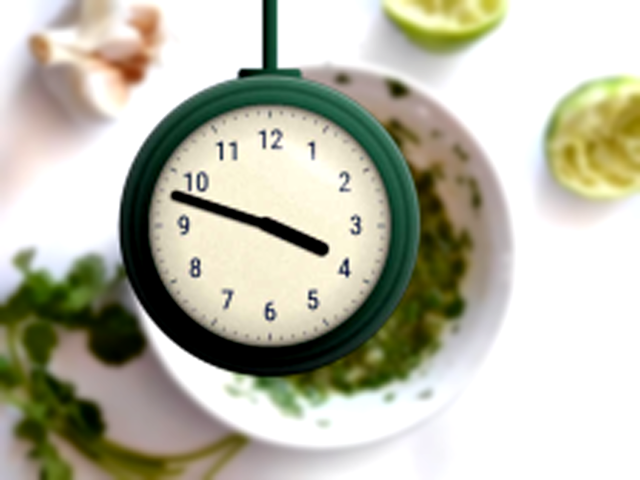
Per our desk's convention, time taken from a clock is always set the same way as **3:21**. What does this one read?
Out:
**3:48**
